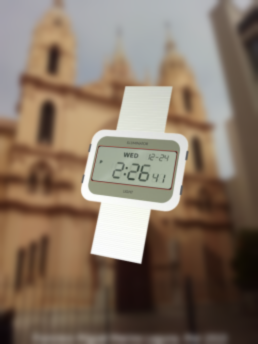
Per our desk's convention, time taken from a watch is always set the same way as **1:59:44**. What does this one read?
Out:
**2:26:41**
